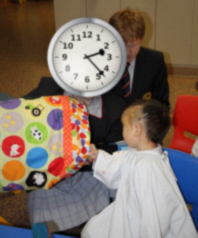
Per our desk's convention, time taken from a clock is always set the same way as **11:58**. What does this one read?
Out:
**2:23**
